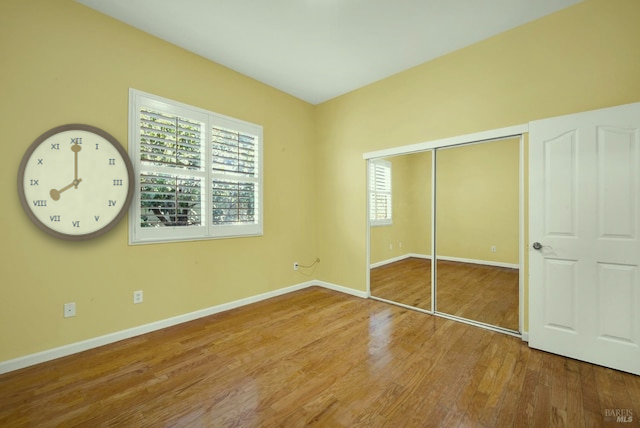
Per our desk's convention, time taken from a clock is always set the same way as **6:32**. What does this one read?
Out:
**8:00**
